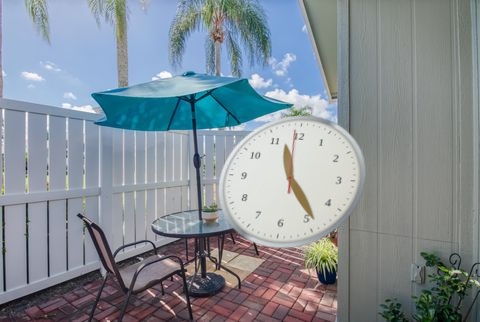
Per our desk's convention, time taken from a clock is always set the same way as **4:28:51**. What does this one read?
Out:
**11:23:59**
